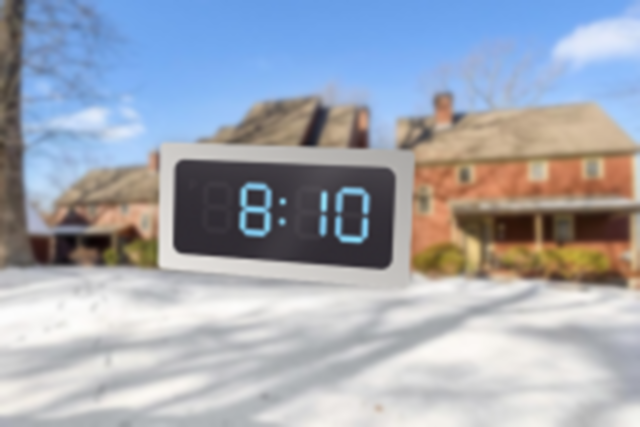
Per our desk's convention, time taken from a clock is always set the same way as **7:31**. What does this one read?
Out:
**8:10**
